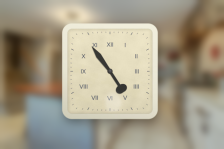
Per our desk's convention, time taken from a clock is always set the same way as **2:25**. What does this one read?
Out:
**4:54**
